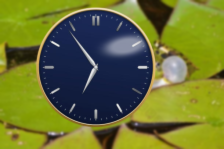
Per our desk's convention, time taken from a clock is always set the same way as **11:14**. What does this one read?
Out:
**6:54**
